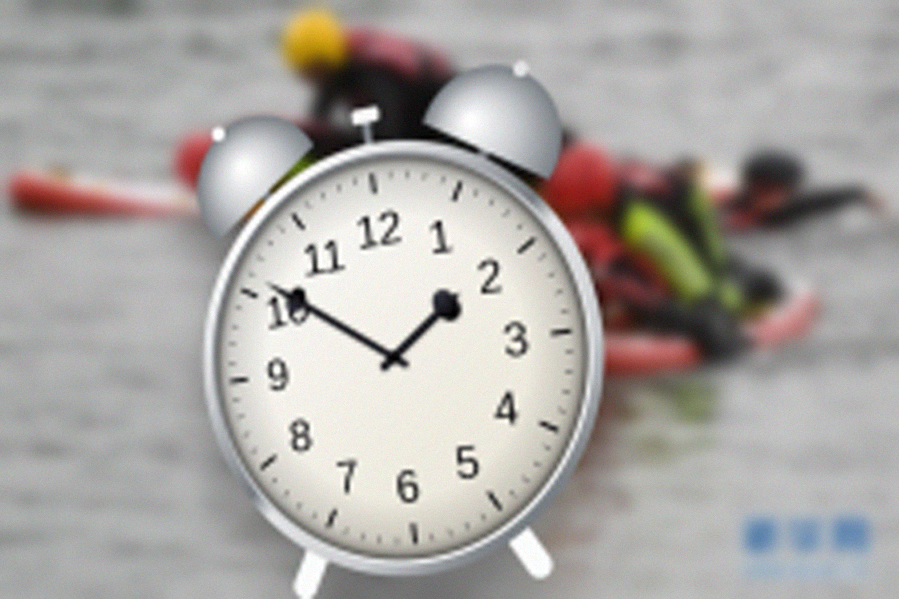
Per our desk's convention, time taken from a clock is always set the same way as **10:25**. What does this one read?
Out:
**1:51**
